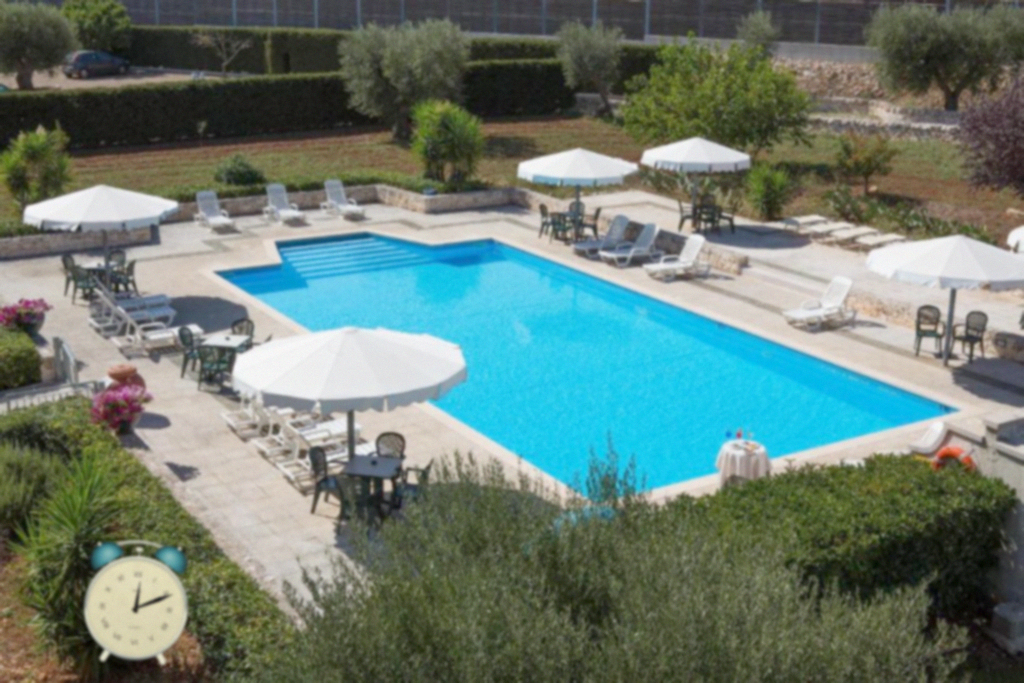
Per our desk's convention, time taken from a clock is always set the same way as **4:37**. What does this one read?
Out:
**12:11**
